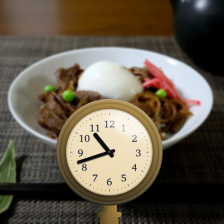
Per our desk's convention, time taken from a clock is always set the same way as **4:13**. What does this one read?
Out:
**10:42**
